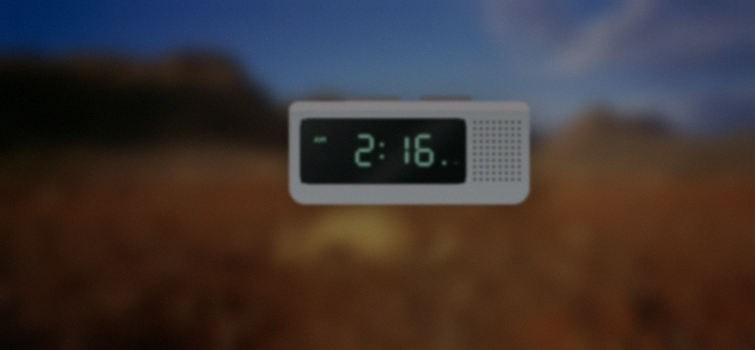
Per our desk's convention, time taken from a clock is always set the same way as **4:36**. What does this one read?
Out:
**2:16**
